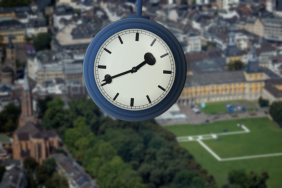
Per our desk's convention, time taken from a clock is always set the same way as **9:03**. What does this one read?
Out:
**1:41**
